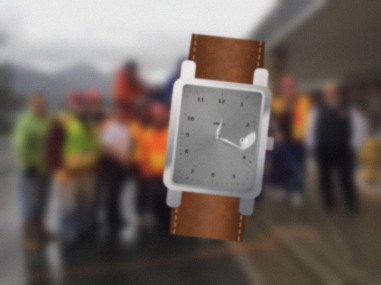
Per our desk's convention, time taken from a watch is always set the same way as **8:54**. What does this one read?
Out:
**12:18**
